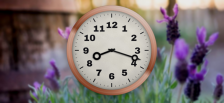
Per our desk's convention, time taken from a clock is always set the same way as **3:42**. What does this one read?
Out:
**8:18**
